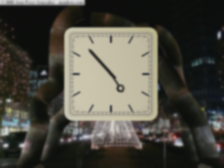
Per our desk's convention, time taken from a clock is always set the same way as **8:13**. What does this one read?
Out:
**4:53**
